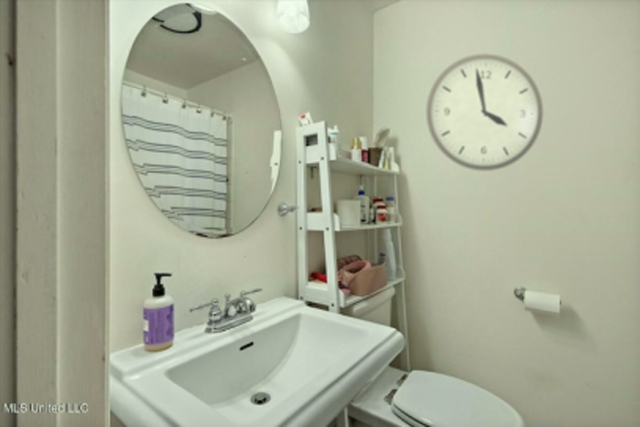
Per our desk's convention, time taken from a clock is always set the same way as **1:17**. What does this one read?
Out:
**3:58**
